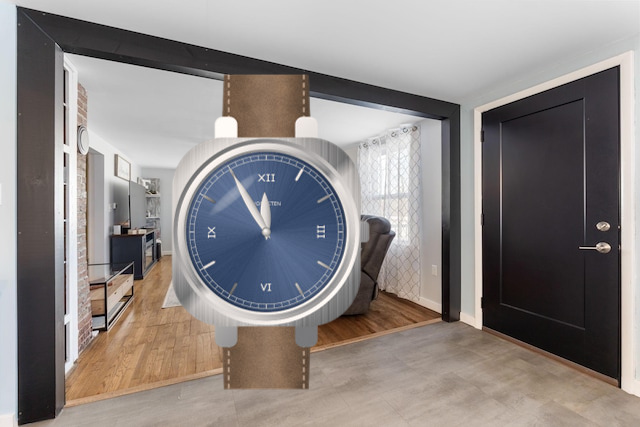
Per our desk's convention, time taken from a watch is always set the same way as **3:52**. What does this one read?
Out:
**11:55**
